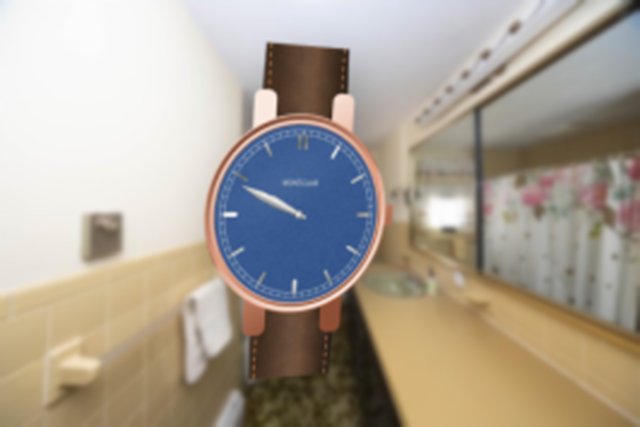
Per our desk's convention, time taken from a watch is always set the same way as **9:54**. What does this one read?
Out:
**9:49**
